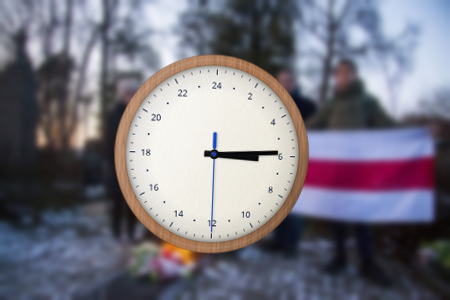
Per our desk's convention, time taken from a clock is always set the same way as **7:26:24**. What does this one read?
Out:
**6:14:30**
